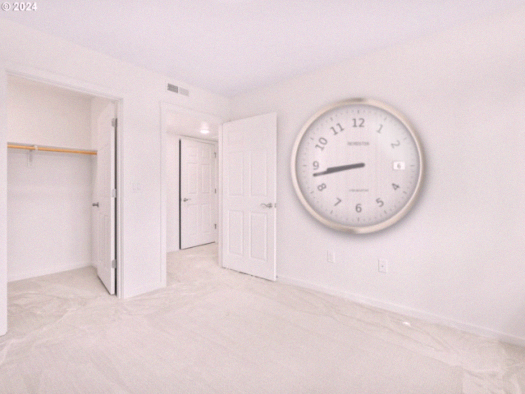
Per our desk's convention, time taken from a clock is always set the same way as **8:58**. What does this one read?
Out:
**8:43**
